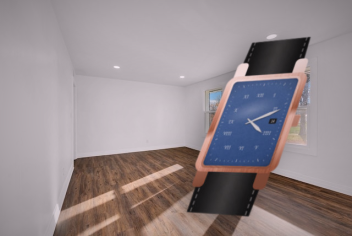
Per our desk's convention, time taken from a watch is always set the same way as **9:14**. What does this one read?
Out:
**4:11**
